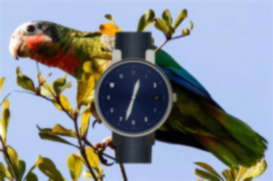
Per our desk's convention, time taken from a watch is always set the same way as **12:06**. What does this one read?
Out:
**12:33**
